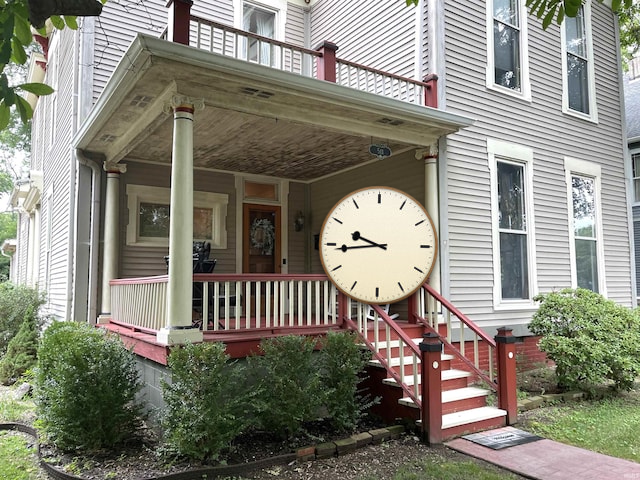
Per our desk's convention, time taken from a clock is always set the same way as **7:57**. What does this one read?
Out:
**9:44**
